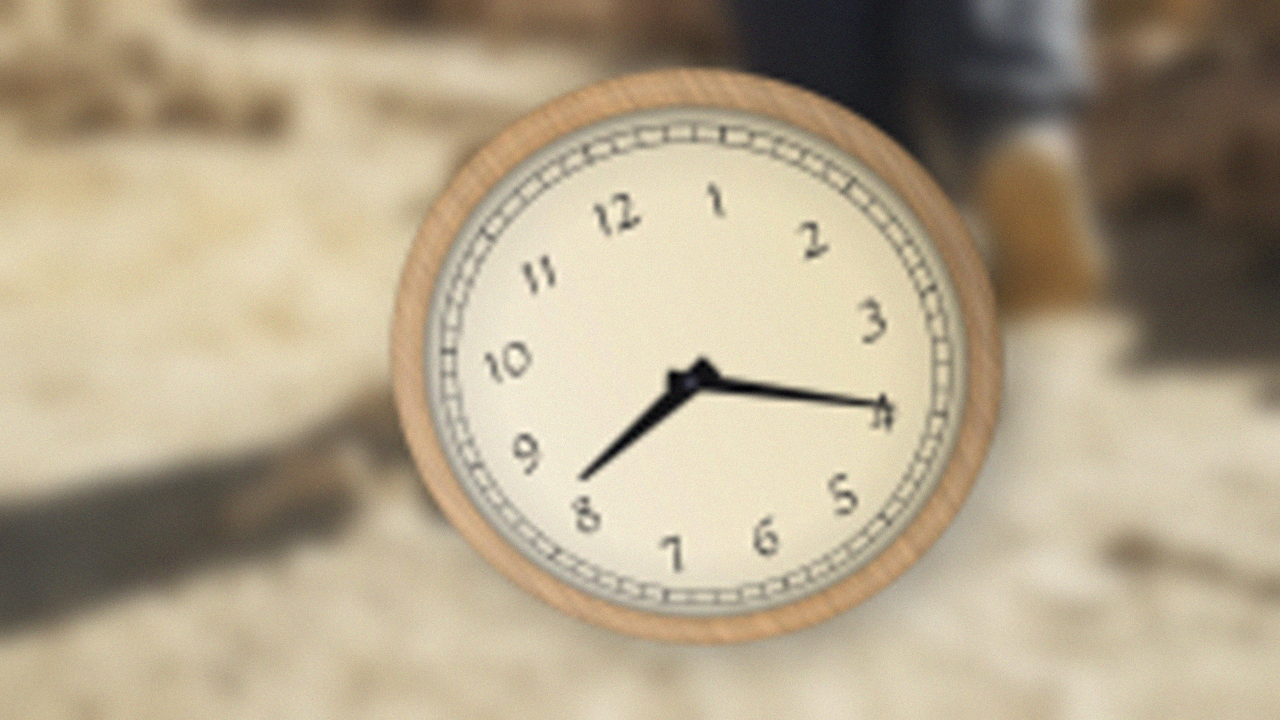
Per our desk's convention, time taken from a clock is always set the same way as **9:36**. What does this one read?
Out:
**8:20**
